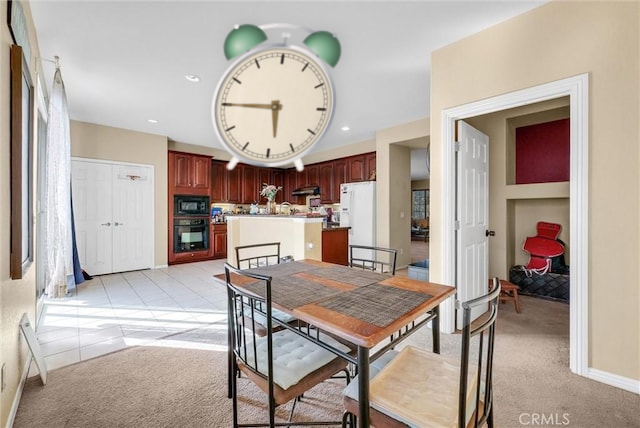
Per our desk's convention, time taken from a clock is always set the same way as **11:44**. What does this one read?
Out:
**5:45**
